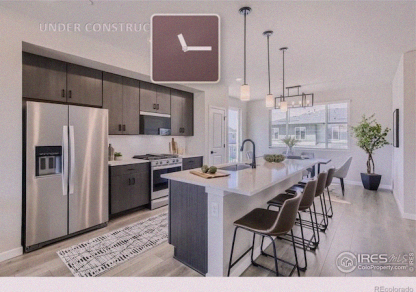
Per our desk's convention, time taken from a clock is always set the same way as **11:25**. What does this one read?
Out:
**11:15**
